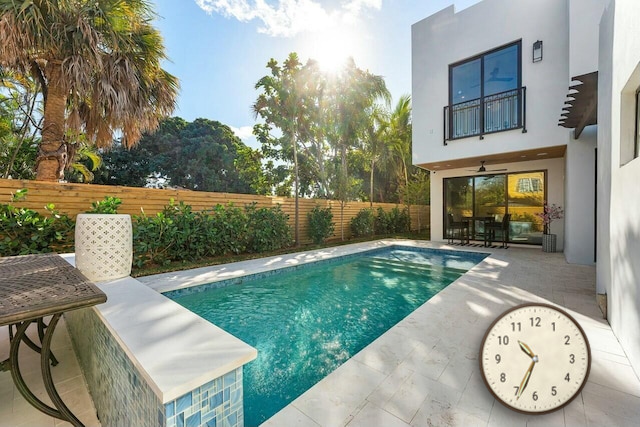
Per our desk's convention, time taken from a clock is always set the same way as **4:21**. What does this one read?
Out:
**10:34**
